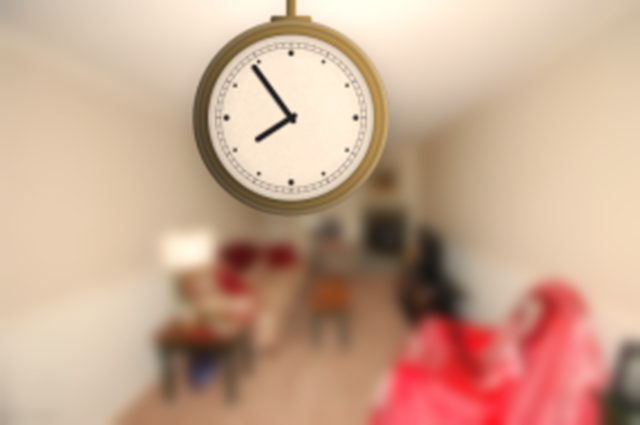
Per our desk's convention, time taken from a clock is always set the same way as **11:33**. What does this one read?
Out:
**7:54**
